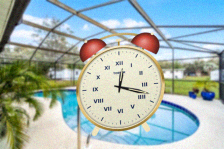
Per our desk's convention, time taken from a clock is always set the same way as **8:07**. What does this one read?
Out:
**12:18**
